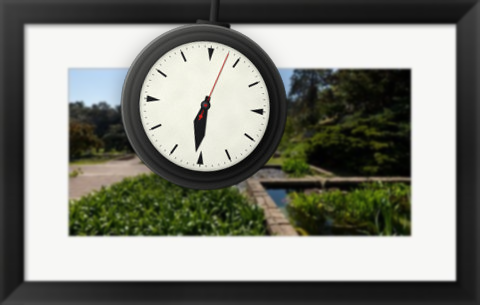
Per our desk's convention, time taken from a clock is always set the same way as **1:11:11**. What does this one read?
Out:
**6:31:03**
